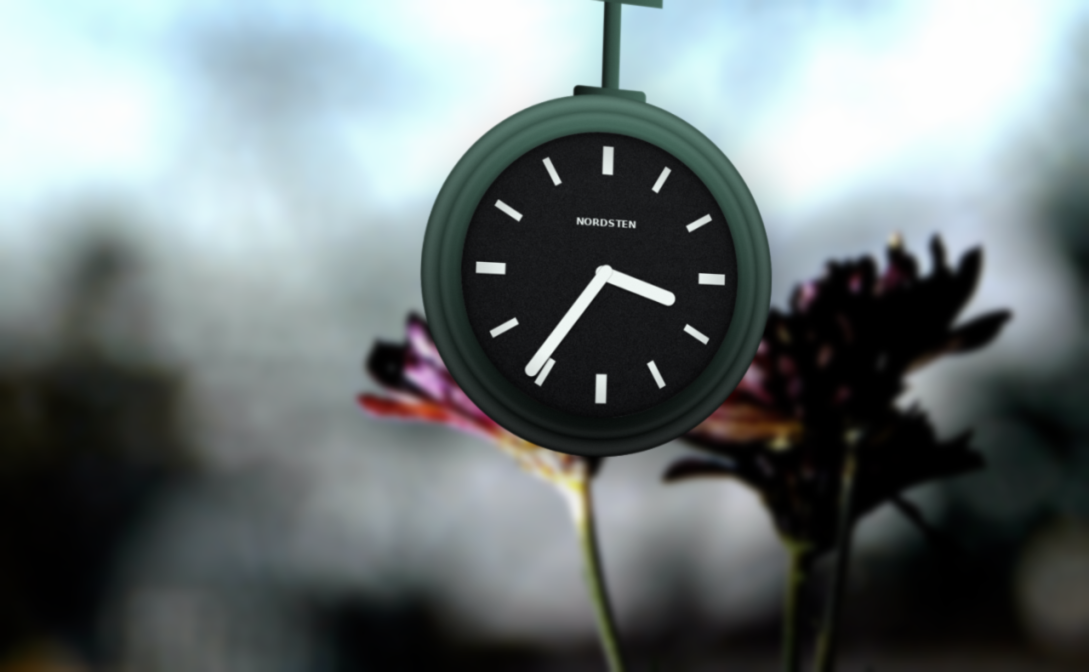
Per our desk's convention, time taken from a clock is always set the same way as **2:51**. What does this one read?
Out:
**3:36**
